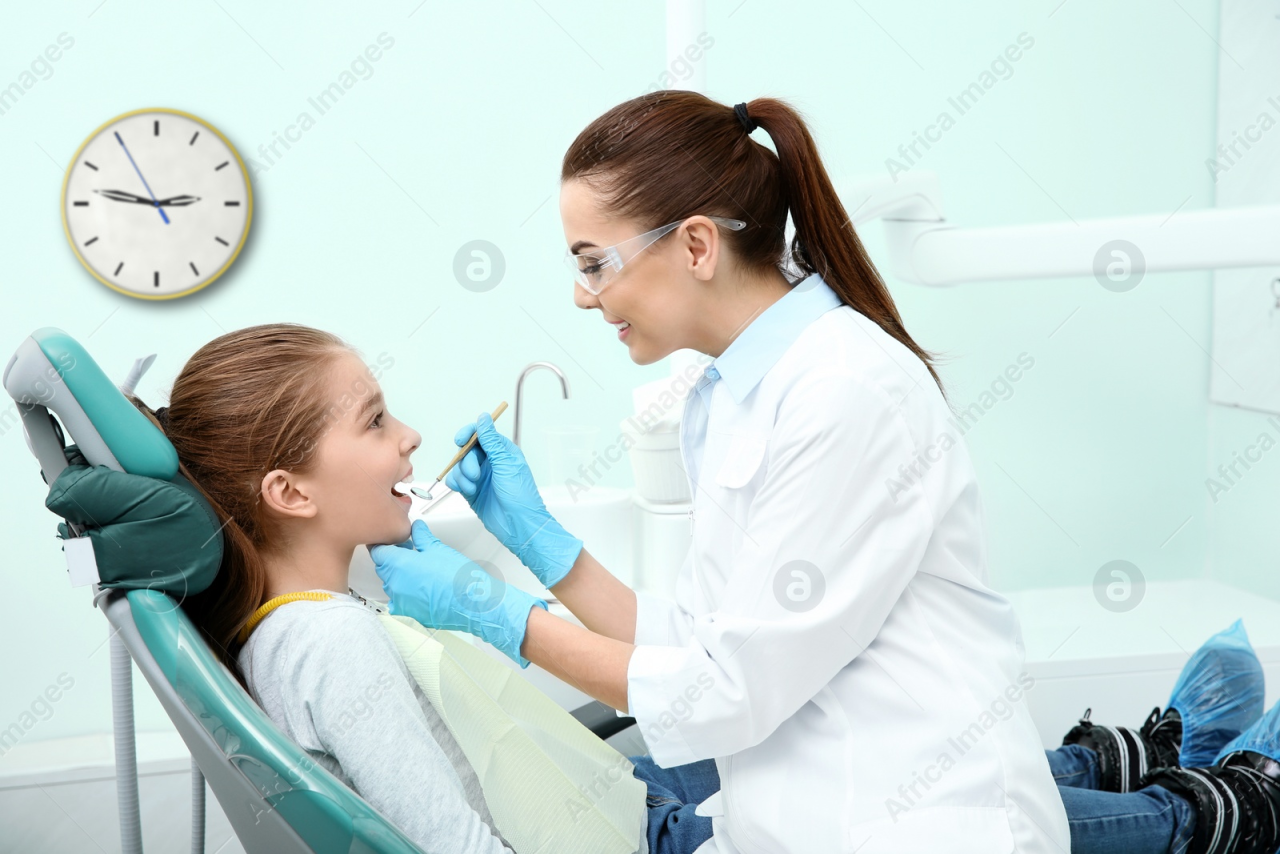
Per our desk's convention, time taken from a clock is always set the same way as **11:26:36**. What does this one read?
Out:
**2:46:55**
